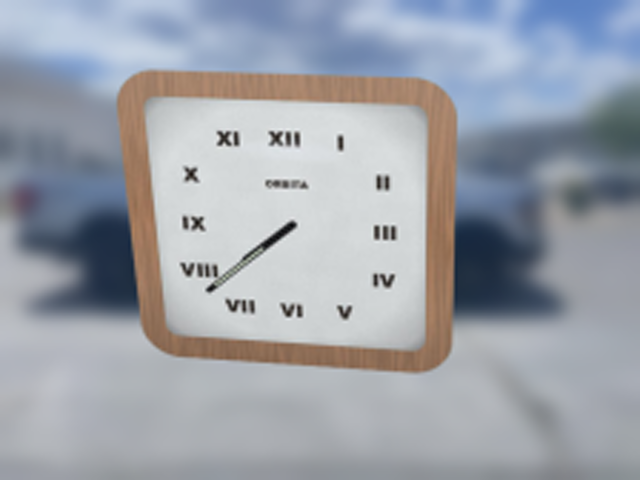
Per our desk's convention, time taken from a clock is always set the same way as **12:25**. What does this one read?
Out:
**7:38**
